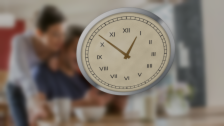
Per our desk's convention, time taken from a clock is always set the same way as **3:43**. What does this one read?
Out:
**12:52**
